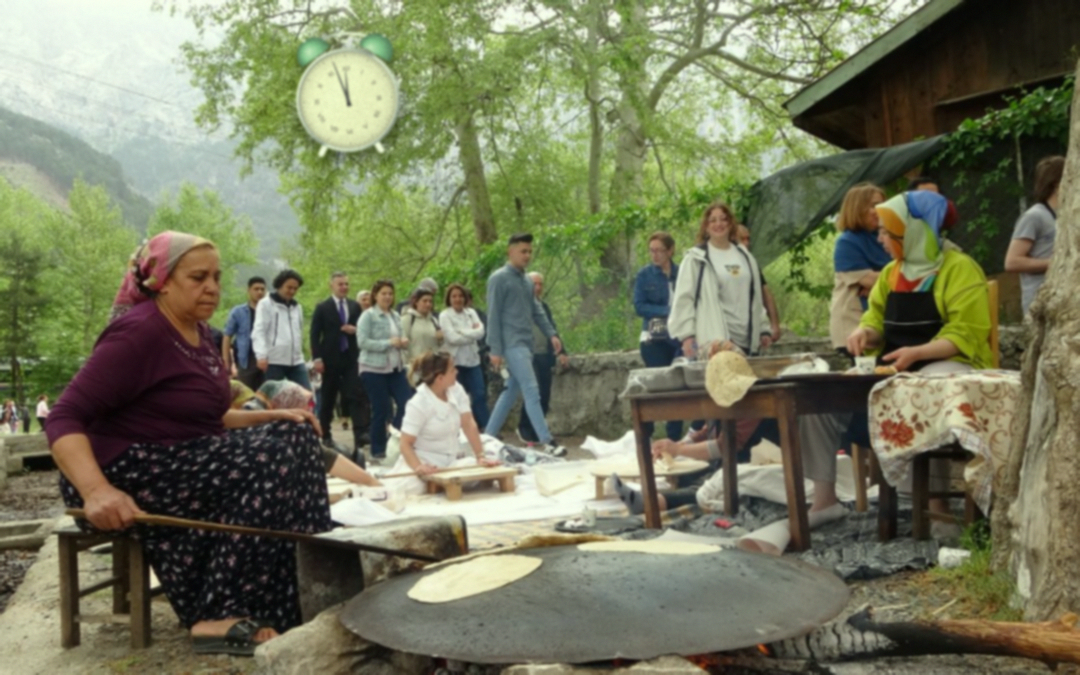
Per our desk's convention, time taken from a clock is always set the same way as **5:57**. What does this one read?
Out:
**11:57**
